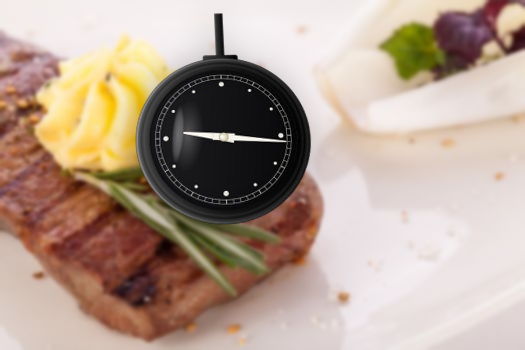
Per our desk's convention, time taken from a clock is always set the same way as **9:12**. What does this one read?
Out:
**9:16**
